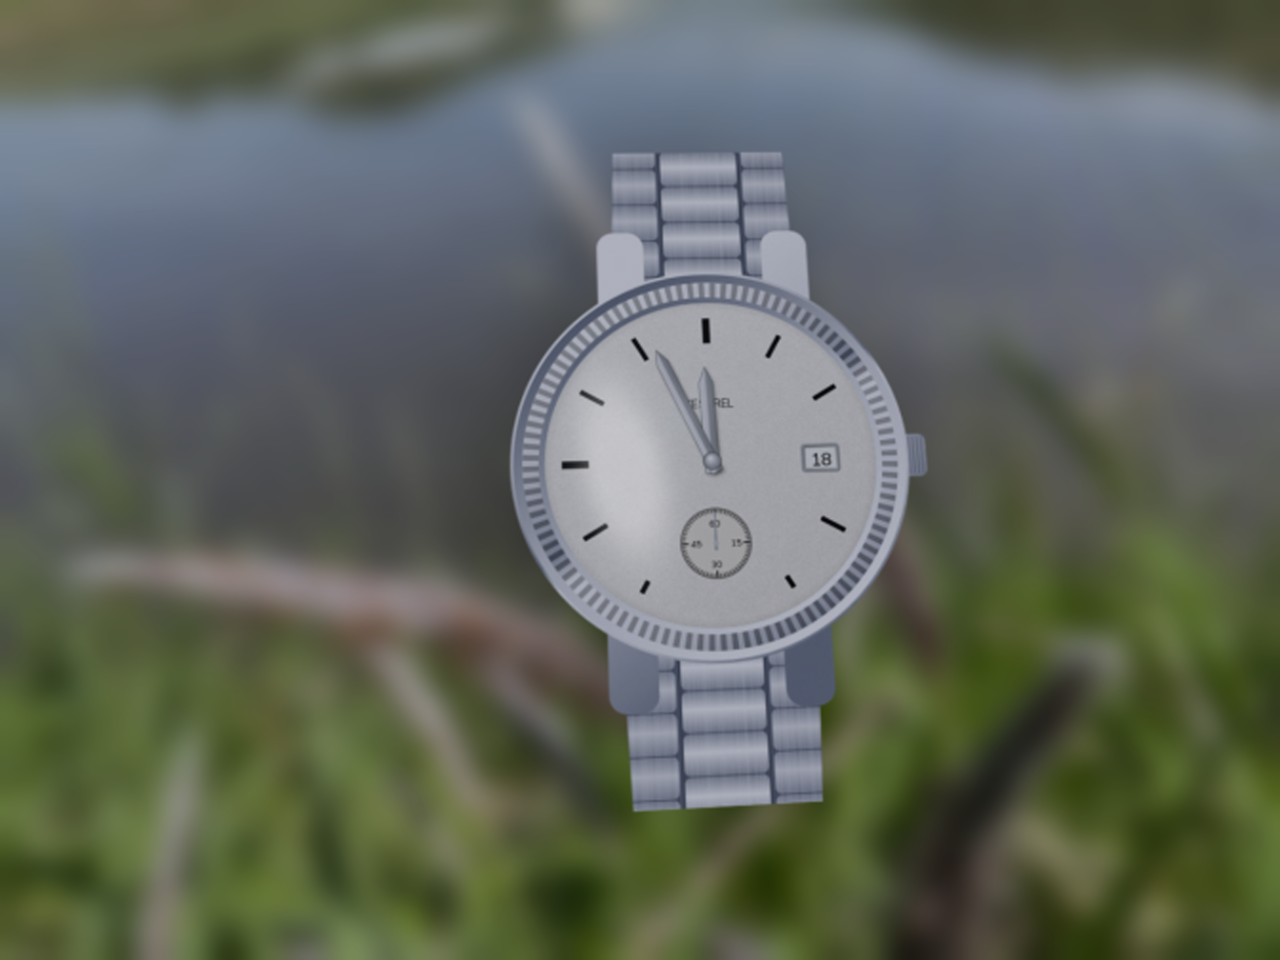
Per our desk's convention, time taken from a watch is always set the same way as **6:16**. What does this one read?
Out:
**11:56**
